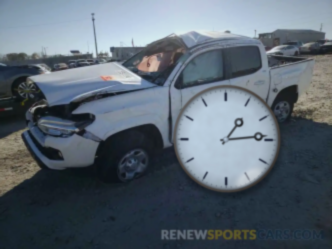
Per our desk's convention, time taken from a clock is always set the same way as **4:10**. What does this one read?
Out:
**1:14**
